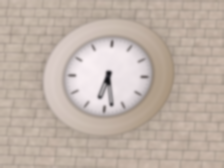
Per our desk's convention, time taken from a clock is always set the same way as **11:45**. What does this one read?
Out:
**6:28**
